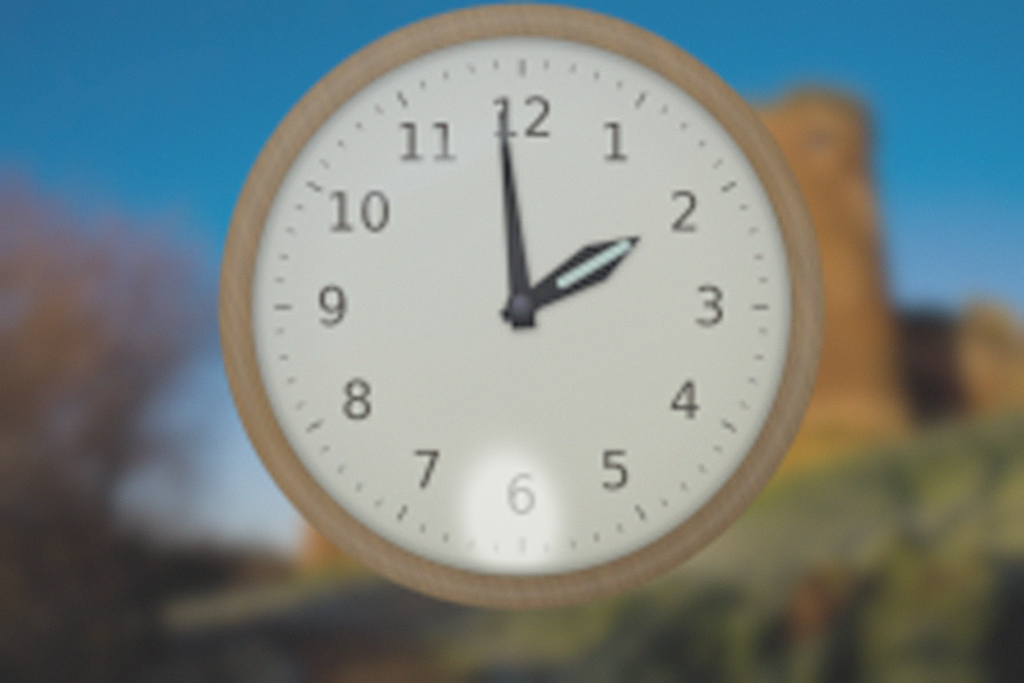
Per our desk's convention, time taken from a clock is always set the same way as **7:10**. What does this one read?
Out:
**1:59**
